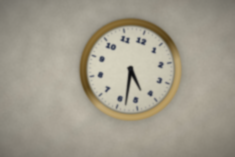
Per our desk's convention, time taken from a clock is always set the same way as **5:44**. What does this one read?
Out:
**4:28**
